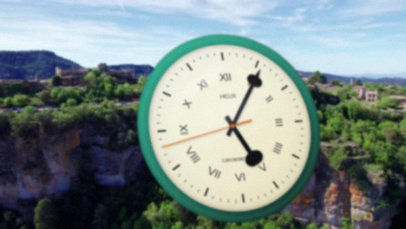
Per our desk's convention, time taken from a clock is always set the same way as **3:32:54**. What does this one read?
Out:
**5:05:43**
